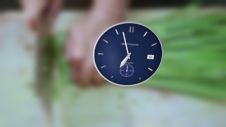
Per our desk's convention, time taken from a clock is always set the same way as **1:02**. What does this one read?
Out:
**6:57**
